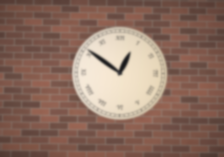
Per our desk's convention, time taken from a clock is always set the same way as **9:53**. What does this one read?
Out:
**12:51**
